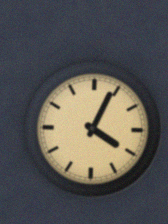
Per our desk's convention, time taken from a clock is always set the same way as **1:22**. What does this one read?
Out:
**4:04**
